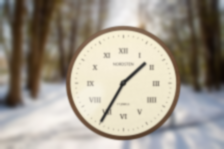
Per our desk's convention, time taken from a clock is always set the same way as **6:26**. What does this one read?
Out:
**1:35**
